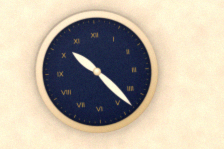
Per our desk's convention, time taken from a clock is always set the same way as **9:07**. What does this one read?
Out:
**10:23**
